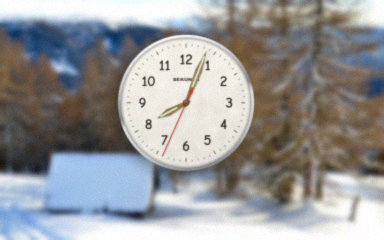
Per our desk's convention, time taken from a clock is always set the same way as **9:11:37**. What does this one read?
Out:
**8:03:34**
